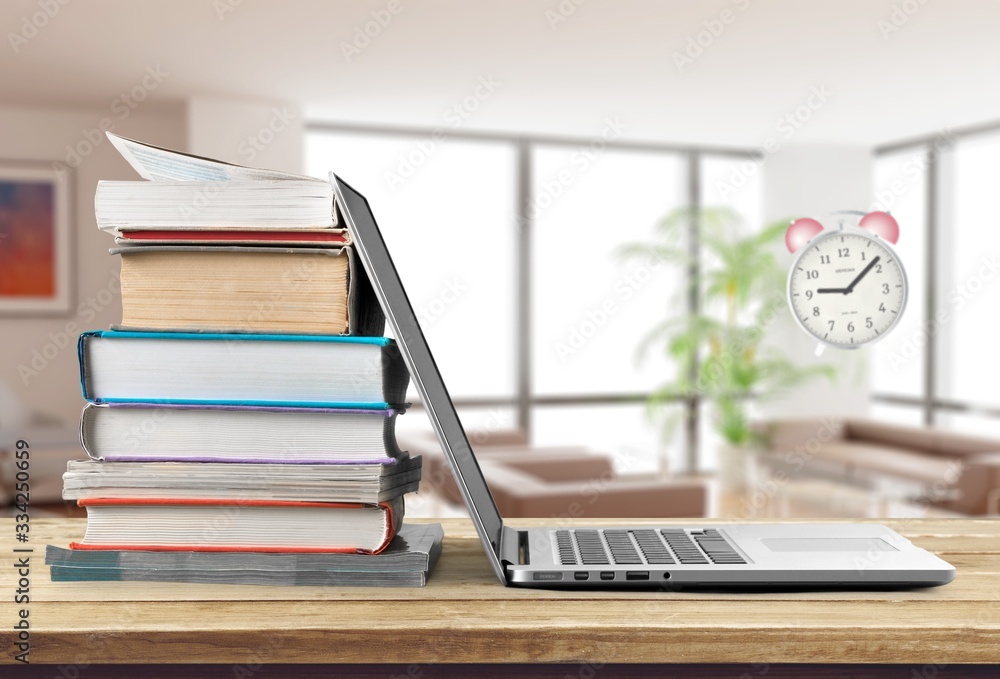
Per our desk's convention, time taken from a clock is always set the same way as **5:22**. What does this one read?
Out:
**9:08**
